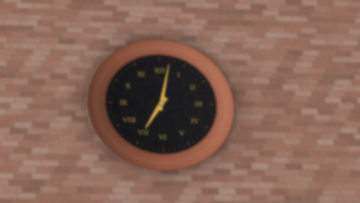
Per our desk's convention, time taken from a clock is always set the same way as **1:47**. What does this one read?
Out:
**7:02**
